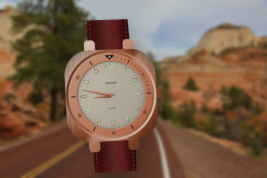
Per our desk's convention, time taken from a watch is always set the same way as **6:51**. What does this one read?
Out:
**8:47**
